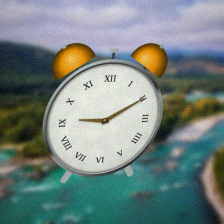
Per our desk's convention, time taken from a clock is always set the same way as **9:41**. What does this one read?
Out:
**9:10**
